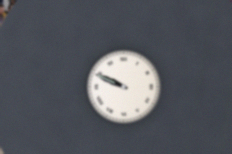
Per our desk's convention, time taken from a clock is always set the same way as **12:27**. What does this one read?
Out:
**9:49**
